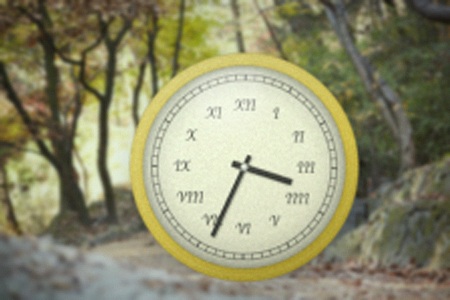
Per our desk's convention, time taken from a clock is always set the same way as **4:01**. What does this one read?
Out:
**3:34**
